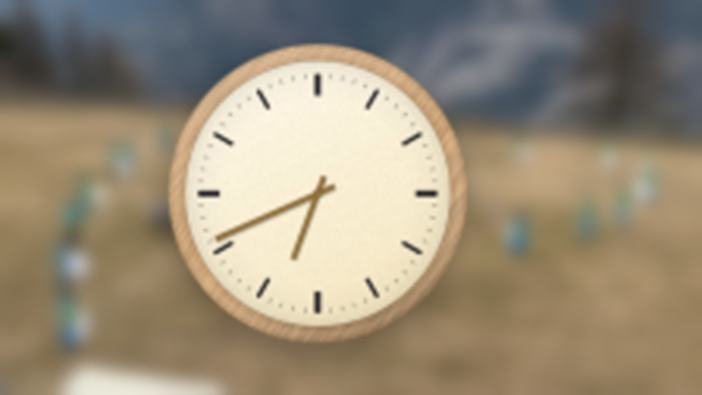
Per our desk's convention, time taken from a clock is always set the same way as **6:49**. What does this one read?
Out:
**6:41**
